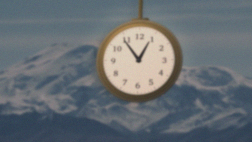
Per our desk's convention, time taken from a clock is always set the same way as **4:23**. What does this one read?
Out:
**12:54**
